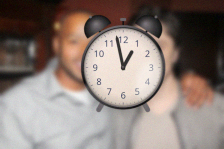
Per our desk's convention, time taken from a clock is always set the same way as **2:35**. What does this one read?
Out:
**12:58**
